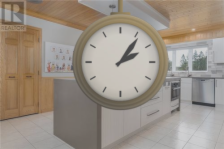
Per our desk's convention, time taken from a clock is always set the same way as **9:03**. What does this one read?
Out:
**2:06**
